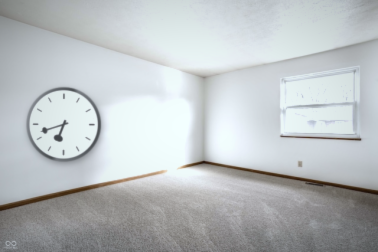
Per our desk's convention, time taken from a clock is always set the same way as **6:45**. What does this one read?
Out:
**6:42**
